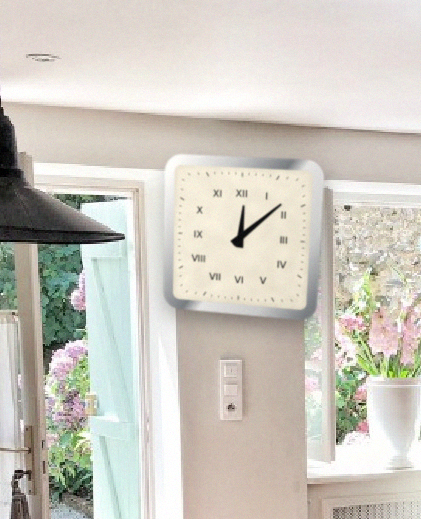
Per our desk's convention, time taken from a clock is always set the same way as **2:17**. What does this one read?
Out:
**12:08**
